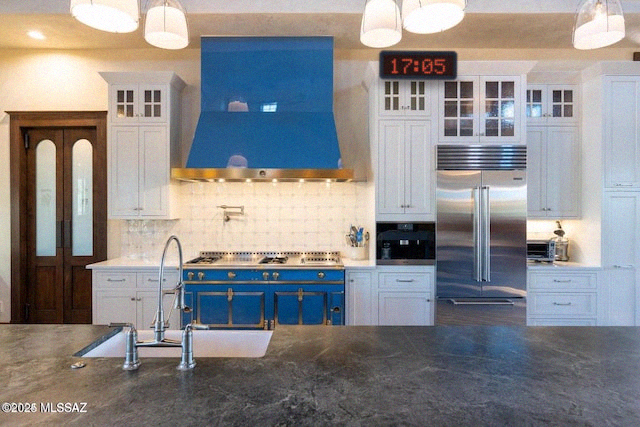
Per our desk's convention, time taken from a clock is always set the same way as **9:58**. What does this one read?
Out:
**17:05**
